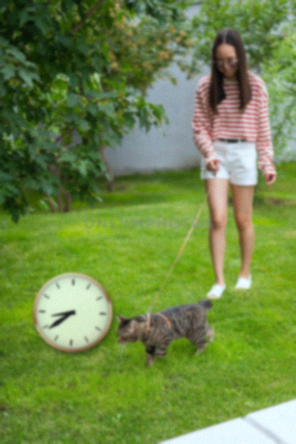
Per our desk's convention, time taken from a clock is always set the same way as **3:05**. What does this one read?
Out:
**8:39**
